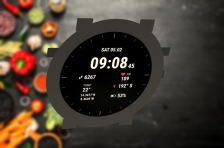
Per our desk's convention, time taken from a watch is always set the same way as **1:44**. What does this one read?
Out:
**9:08**
